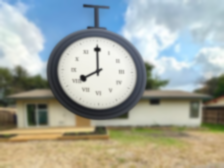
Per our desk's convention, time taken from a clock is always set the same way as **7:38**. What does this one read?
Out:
**8:00**
